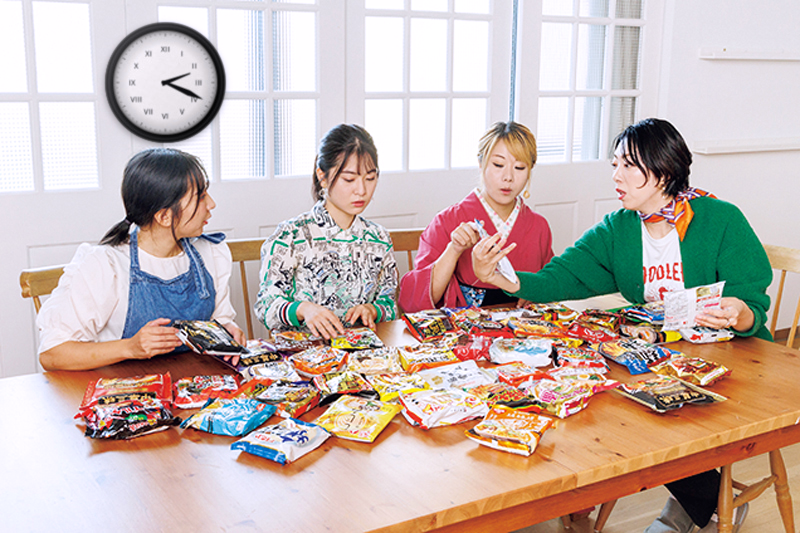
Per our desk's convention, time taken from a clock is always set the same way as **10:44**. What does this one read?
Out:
**2:19**
